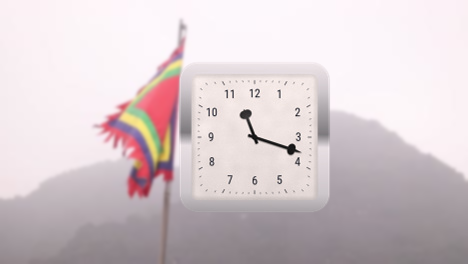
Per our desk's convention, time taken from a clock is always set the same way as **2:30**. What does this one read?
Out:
**11:18**
